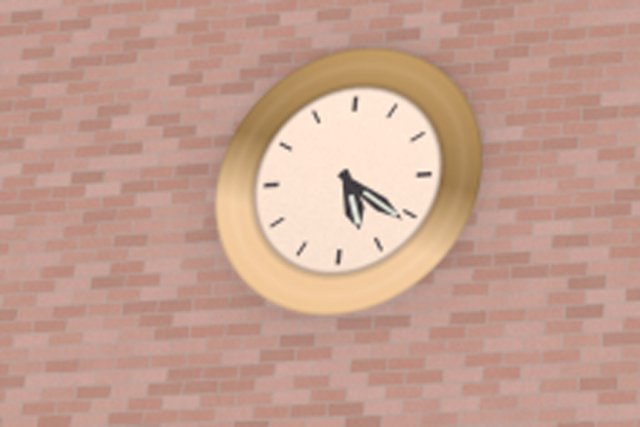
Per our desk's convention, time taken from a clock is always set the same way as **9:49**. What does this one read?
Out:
**5:21**
